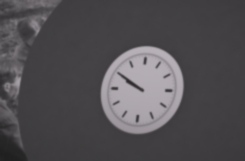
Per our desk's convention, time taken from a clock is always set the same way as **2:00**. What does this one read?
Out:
**9:50**
